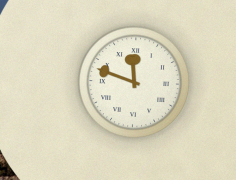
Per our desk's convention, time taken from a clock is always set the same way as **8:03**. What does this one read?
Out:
**11:48**
